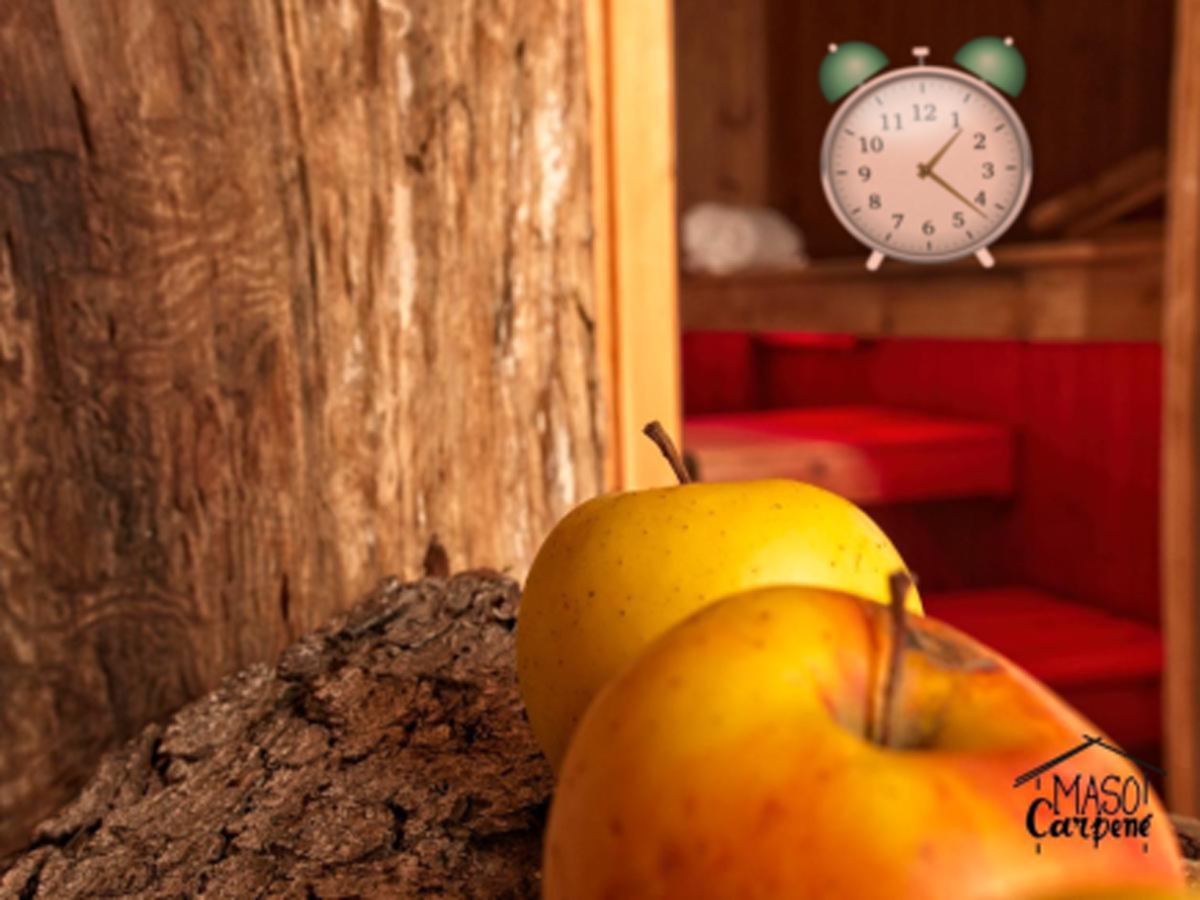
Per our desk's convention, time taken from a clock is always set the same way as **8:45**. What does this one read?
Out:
**1:22**
